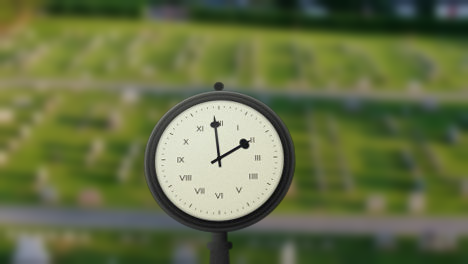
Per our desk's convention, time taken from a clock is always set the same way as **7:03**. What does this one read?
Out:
**1:59**
